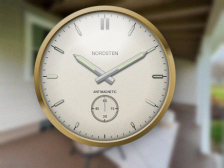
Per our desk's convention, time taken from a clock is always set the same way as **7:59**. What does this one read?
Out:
**10:10**
